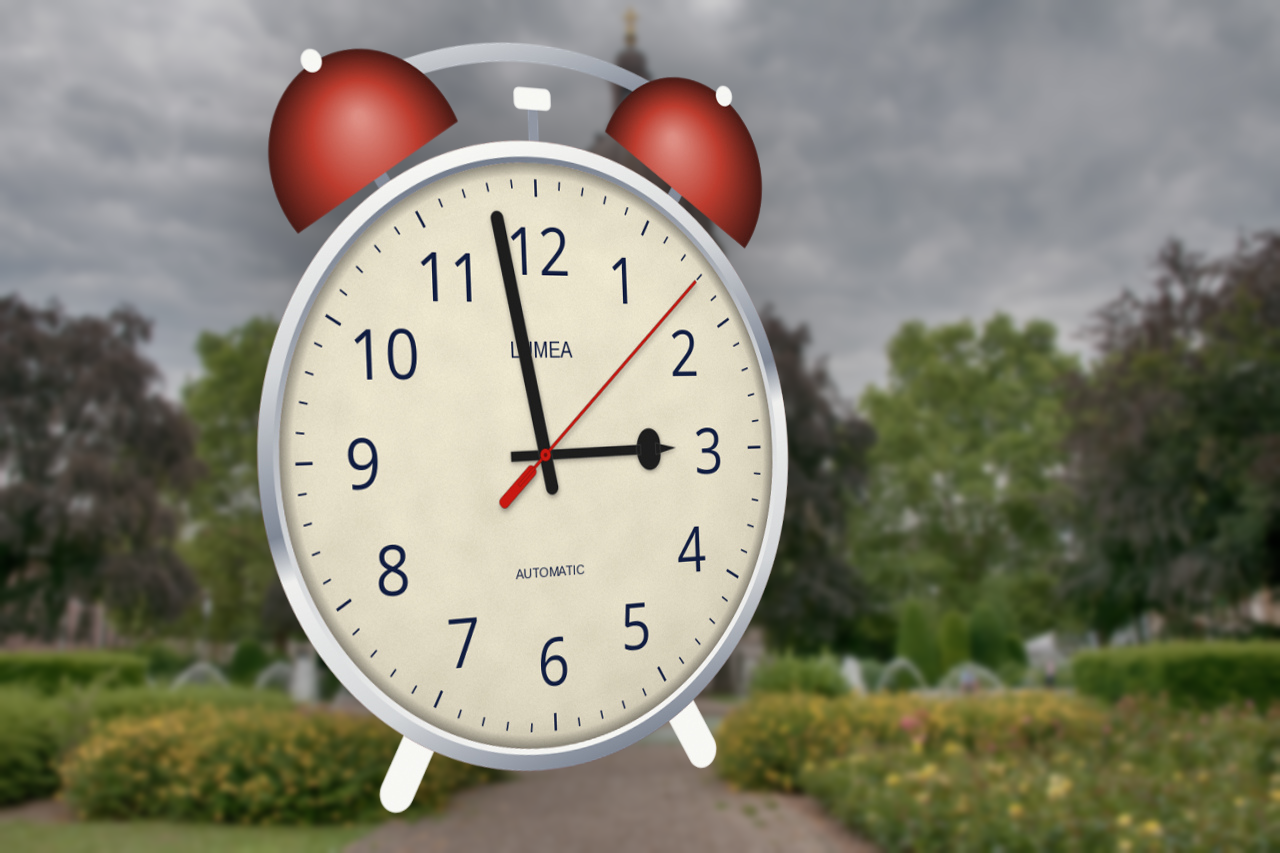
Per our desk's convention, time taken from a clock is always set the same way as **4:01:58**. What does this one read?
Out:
**2:58:08**
